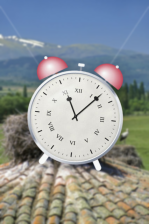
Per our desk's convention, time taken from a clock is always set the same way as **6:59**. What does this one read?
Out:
**11:07**
